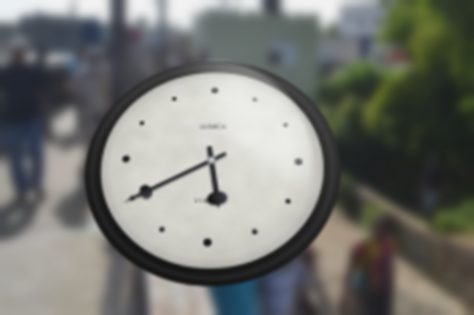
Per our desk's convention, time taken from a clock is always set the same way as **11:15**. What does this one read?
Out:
**5:40**
